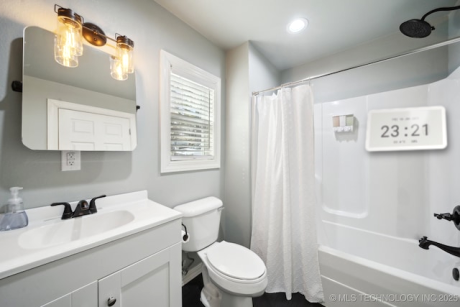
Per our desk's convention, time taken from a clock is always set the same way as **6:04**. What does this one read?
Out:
**23:21**
